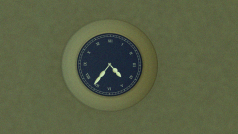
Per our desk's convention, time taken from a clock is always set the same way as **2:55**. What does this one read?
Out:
**4:36**
